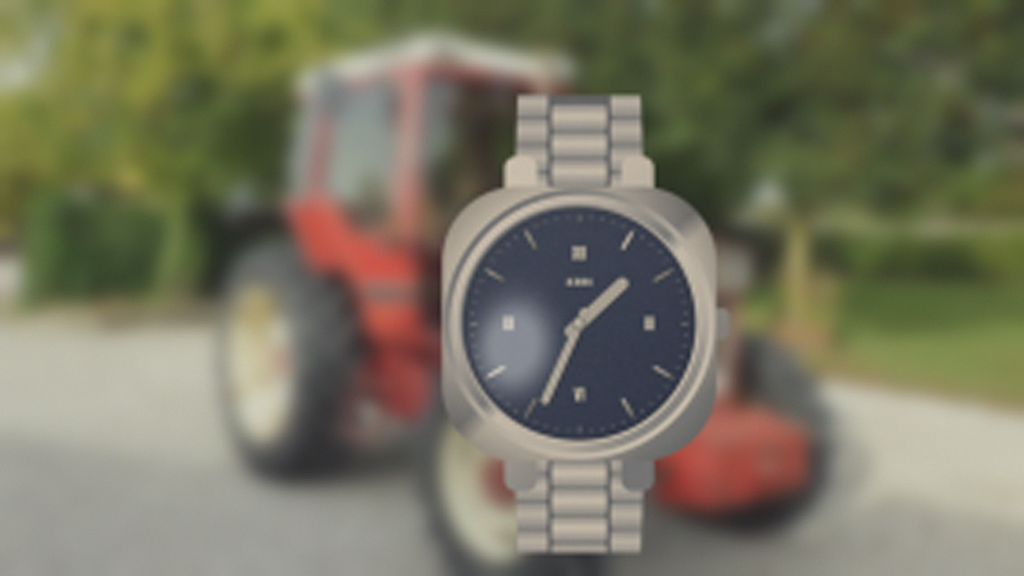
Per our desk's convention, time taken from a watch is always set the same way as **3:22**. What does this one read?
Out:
**1:34**
